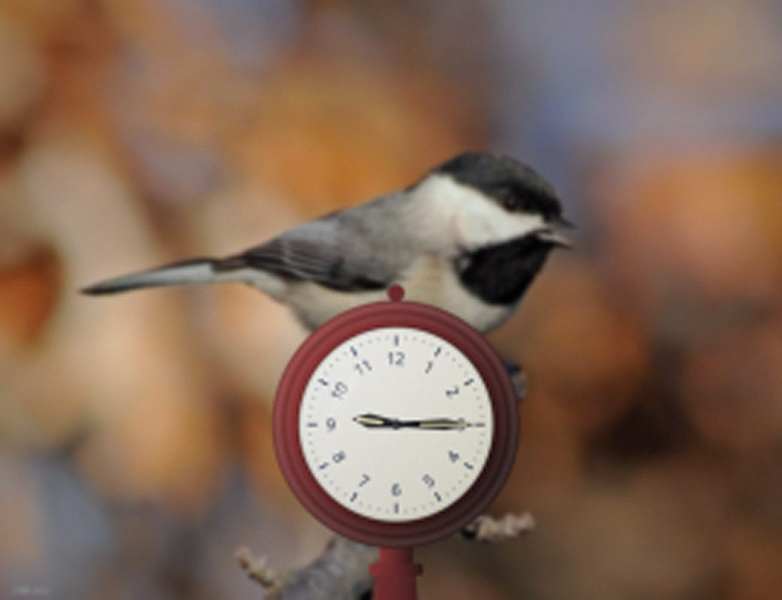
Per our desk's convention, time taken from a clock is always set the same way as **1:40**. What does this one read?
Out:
**9:15**
